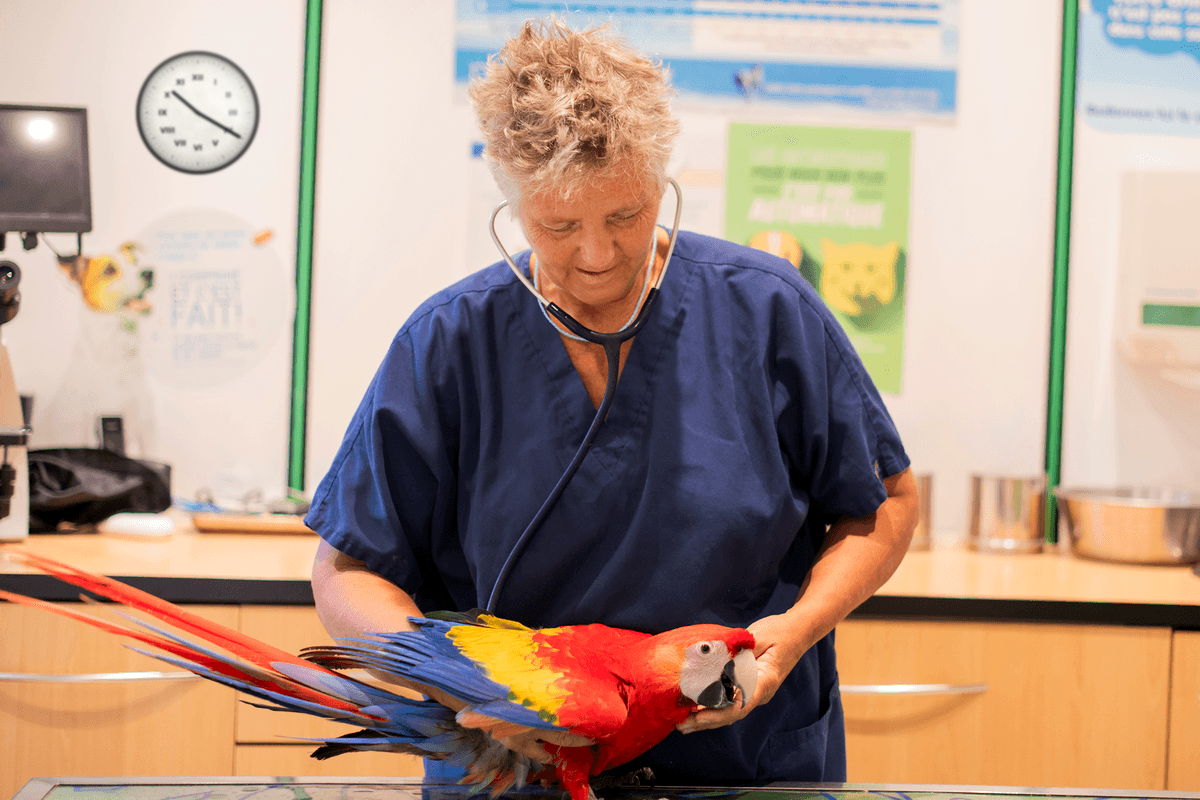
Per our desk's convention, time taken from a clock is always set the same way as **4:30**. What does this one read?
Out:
**10:20**
